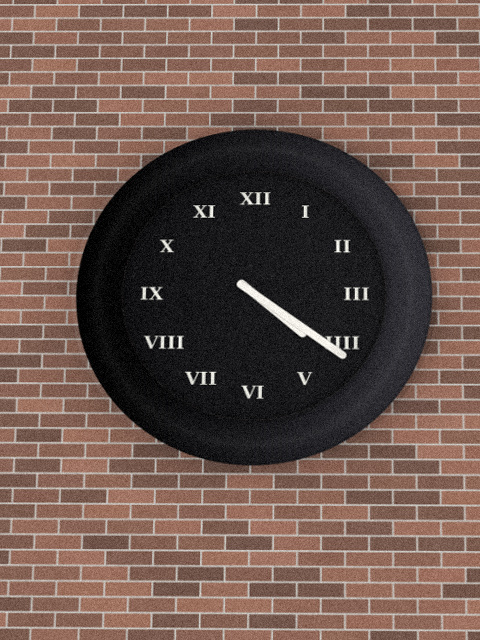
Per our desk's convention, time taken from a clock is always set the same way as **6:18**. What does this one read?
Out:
**4:21**
